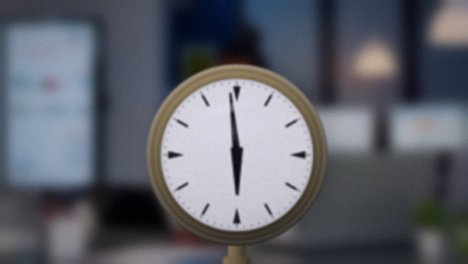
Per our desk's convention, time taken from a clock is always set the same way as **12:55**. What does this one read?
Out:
**5:59**
